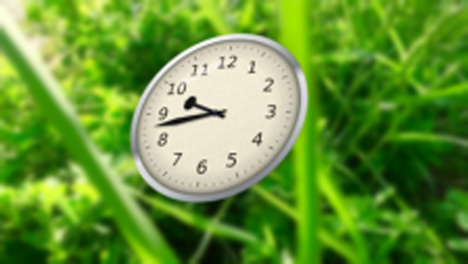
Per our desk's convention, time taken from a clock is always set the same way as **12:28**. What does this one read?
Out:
**9:43**
